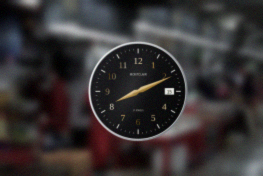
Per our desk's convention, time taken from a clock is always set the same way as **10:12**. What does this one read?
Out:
**8:11**
